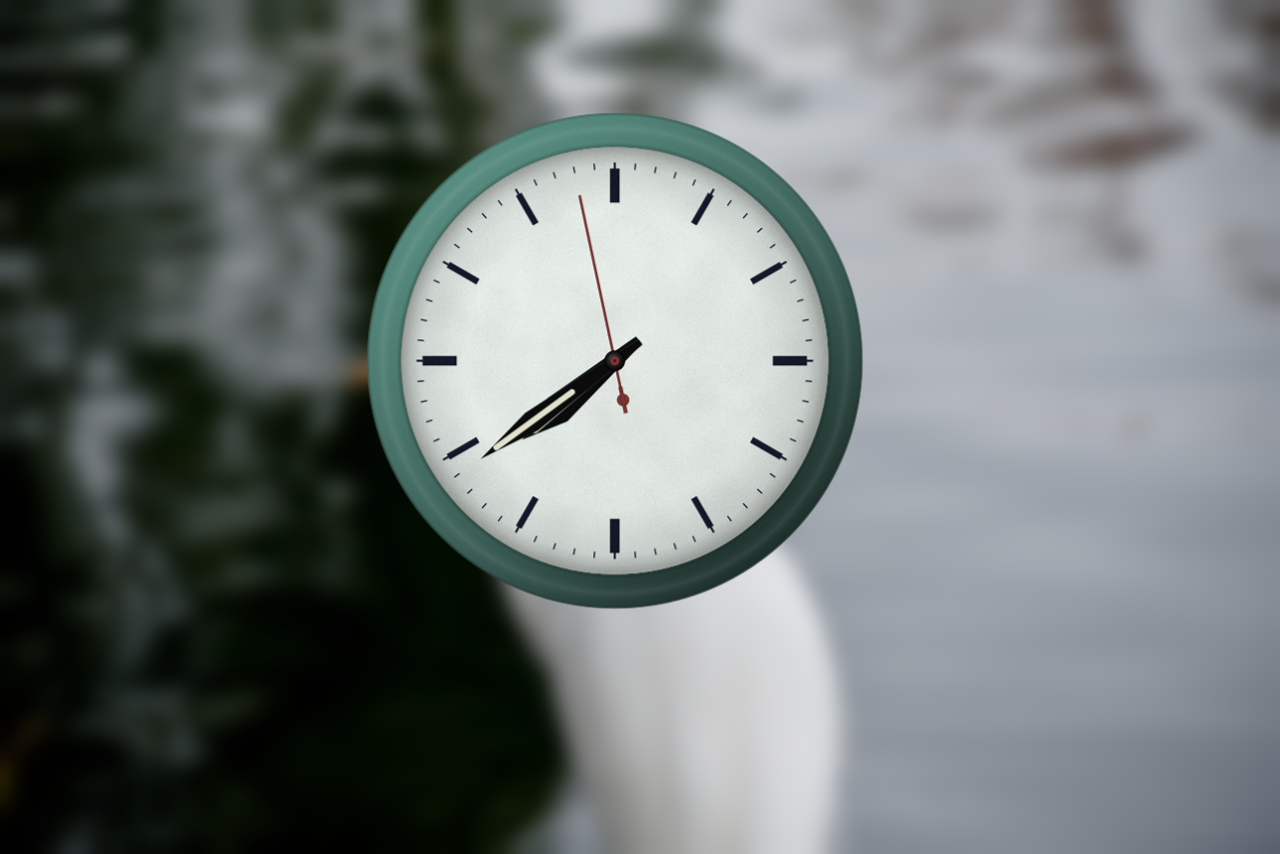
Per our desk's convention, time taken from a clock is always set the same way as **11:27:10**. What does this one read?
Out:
**7:38:58**
